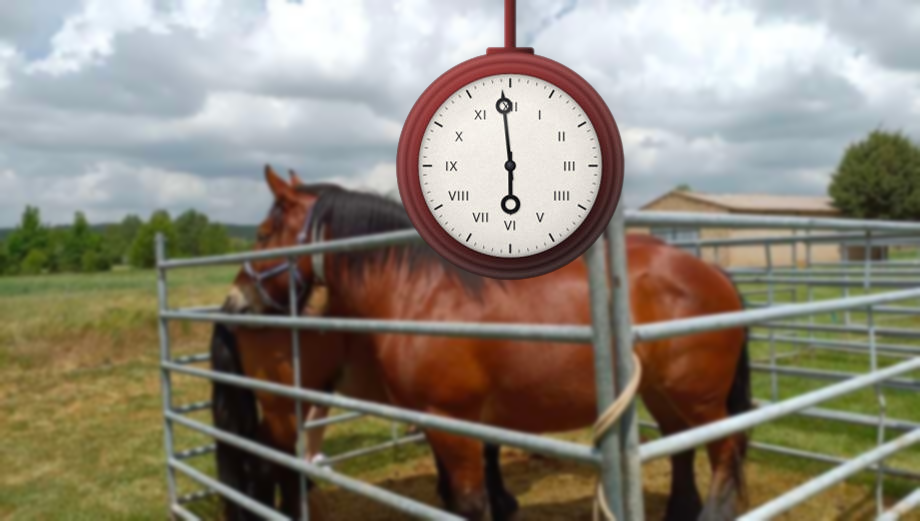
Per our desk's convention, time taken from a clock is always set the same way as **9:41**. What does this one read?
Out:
**5:59**
